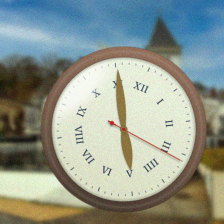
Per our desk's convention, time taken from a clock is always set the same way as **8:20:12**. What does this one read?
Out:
**4:55:16**
